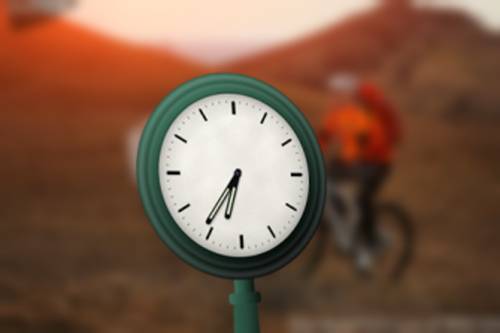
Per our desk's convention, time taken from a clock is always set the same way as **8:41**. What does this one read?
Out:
**6:36**
